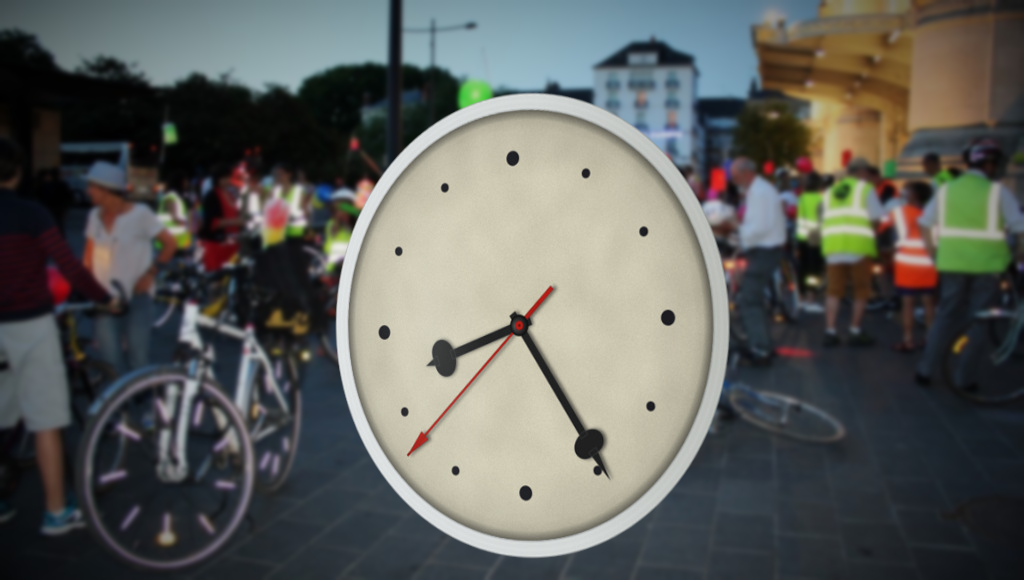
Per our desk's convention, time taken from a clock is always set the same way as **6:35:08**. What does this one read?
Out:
**8:24:38**
